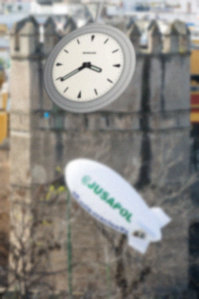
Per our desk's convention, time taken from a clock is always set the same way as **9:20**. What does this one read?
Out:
**3:39**
